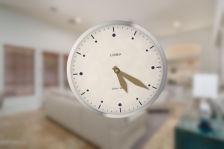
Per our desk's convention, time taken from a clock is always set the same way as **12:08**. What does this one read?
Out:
**5:21**
